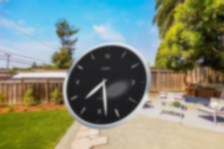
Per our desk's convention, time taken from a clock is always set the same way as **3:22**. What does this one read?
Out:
**7:28**
